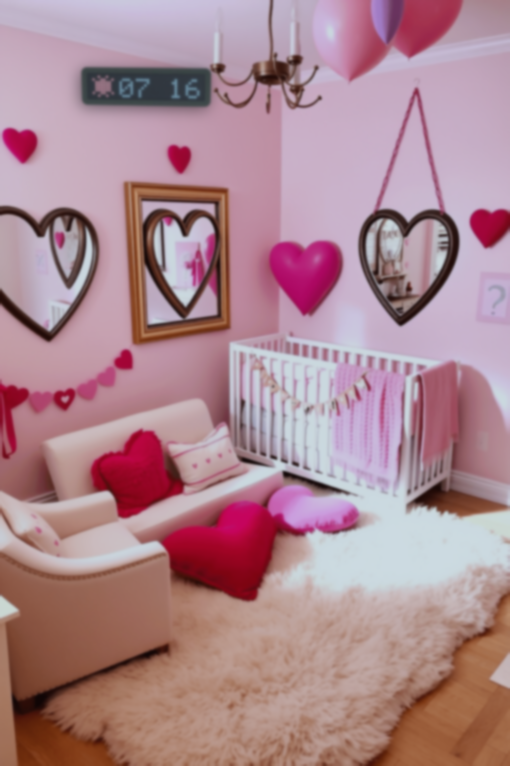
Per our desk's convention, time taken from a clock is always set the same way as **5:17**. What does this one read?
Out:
**7:16**
